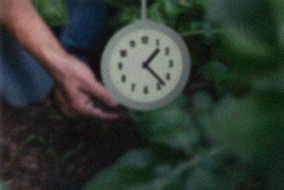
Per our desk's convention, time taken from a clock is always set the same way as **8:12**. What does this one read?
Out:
**1:23**
